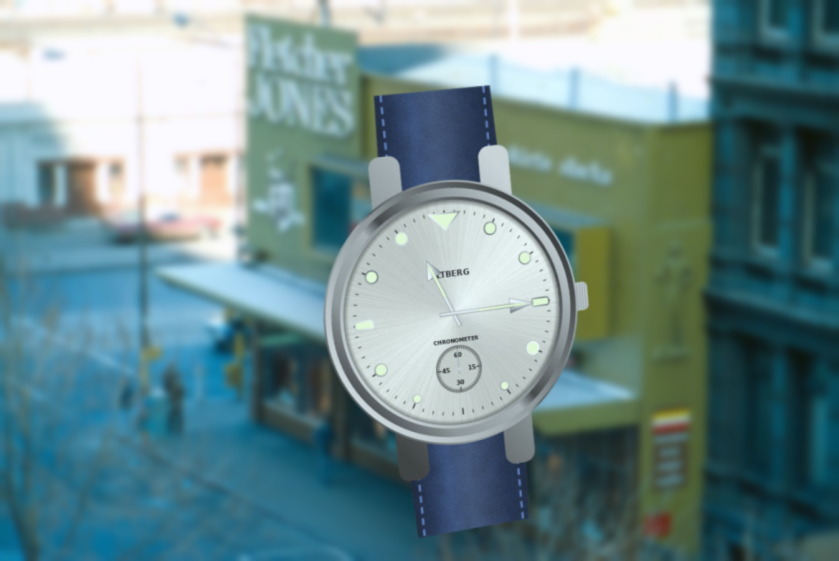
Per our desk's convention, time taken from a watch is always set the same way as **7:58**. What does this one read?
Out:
**11:15**
